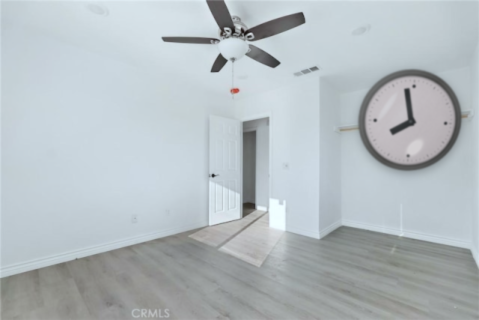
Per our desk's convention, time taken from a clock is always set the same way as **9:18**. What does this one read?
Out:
**7:58**
